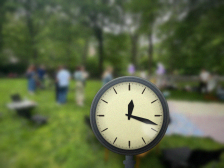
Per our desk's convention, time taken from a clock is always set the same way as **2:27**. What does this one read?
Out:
**12:18**
